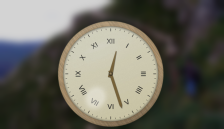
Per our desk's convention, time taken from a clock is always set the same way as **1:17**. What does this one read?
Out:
**12:27**
